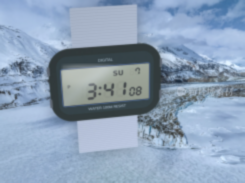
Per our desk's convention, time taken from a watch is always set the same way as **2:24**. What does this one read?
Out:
**3:41**
